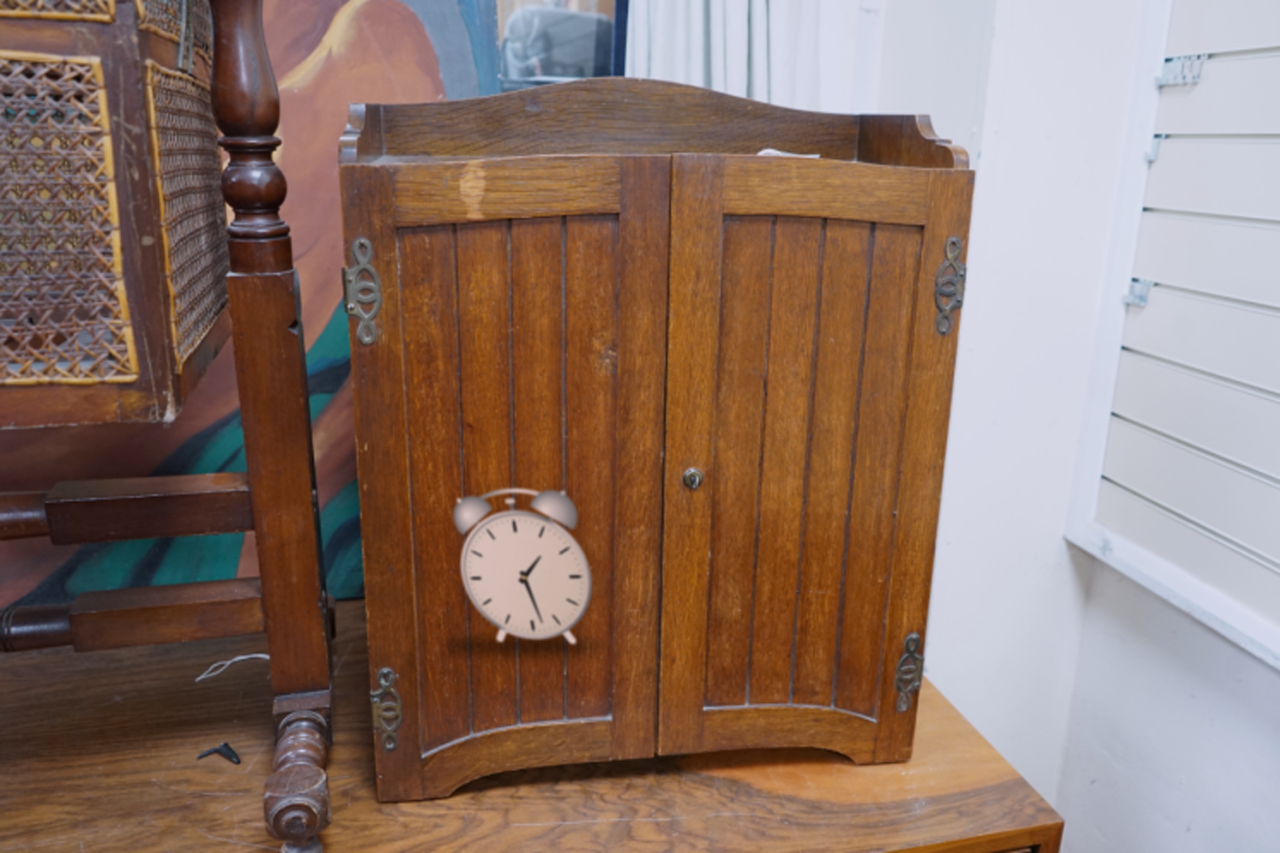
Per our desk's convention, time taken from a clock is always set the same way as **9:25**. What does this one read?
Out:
**1:28**
